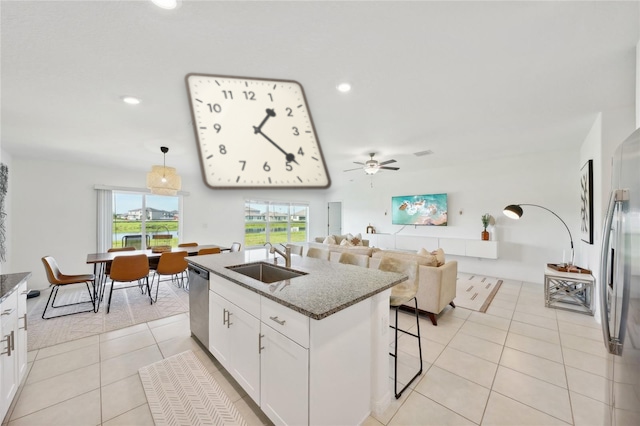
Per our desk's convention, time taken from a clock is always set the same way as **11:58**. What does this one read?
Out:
**1:23**
